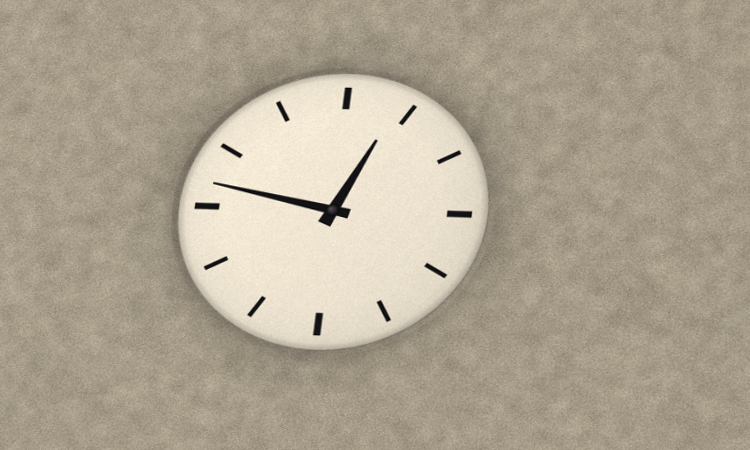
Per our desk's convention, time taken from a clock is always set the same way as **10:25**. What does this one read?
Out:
**12:47**
